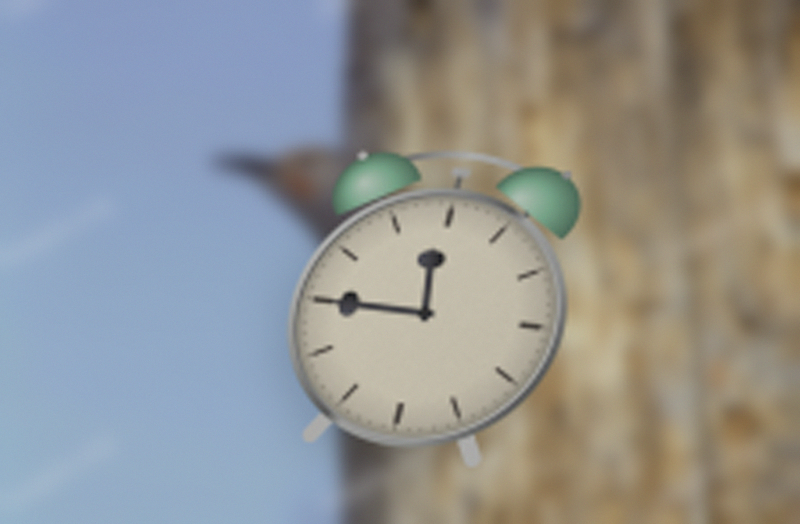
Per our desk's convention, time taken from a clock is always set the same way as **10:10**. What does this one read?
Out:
**11:45**
